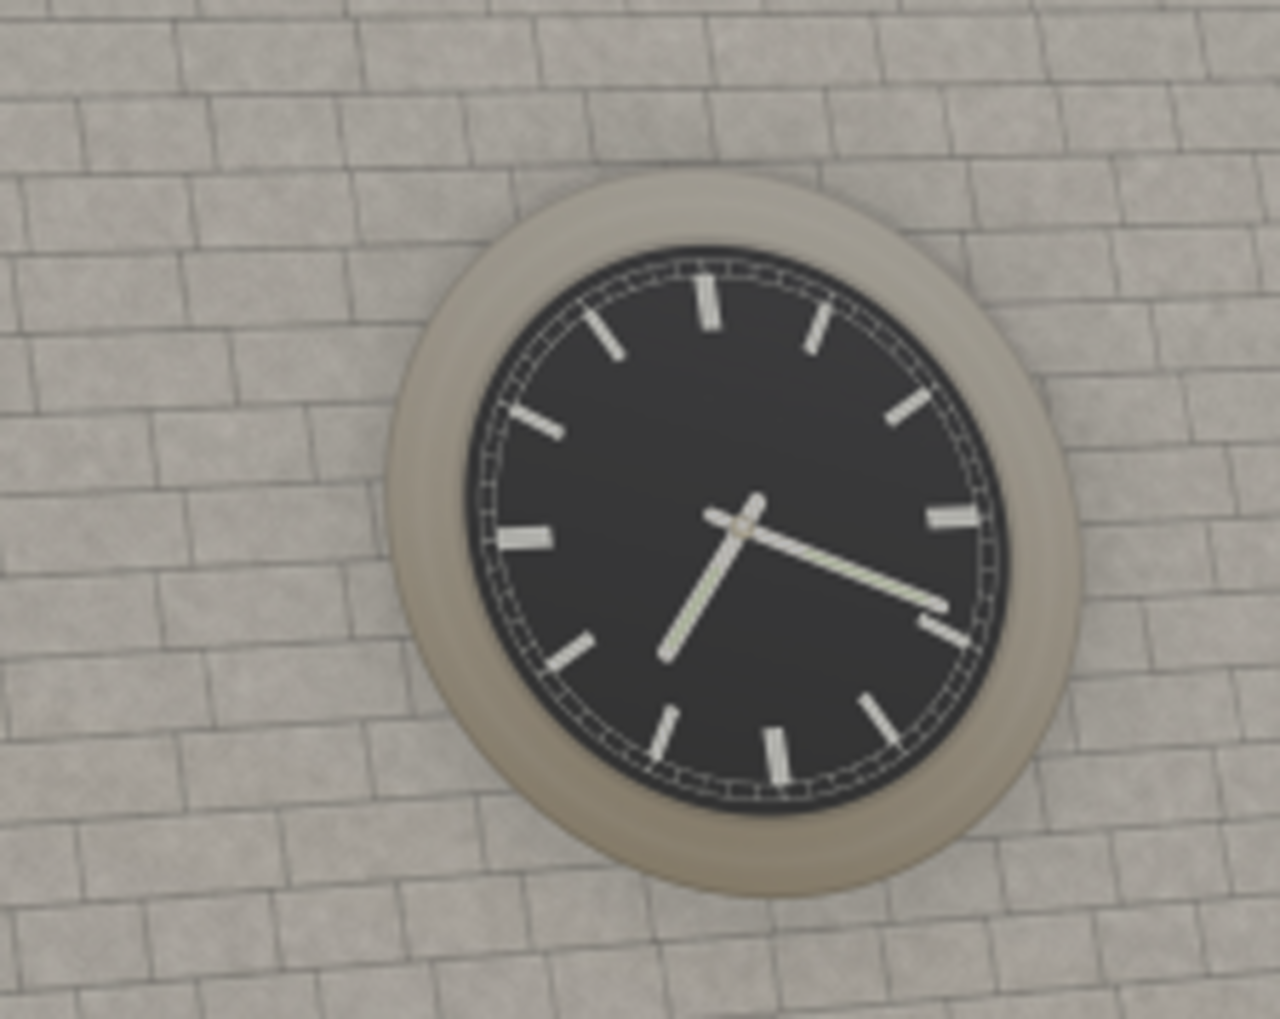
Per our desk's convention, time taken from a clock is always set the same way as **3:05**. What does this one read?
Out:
**7:19**
